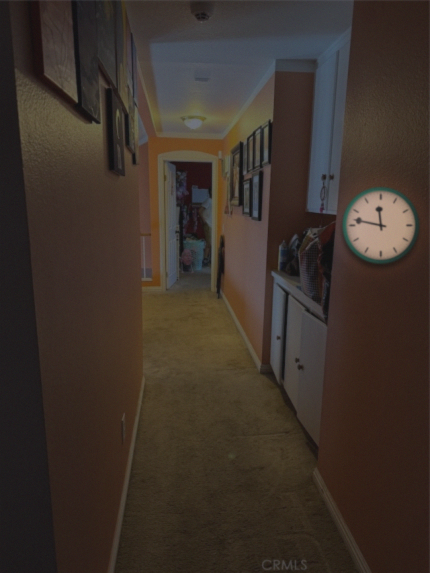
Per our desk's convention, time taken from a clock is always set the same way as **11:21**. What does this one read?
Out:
**11:47**
